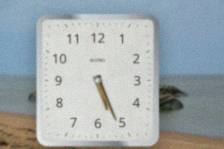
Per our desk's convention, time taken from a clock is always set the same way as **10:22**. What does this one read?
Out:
**5:26**
